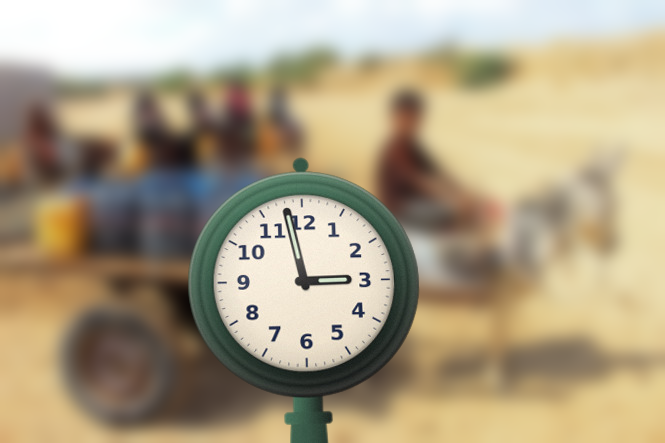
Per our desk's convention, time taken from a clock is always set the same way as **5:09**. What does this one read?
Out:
**2:58**
